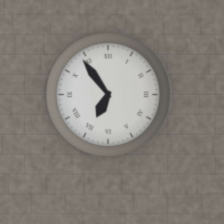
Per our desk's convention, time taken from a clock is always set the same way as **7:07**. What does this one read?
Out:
**6:54**
